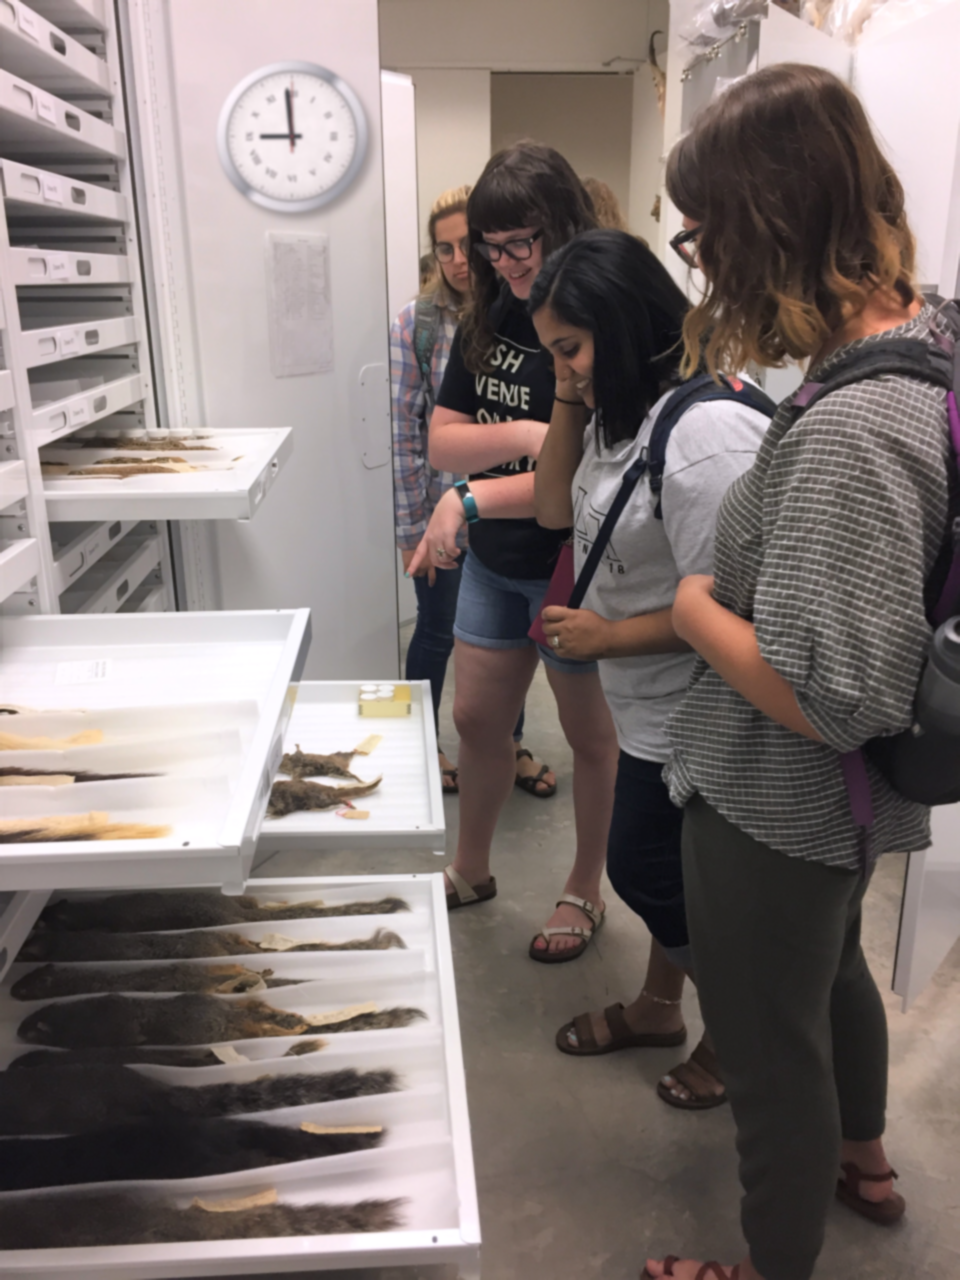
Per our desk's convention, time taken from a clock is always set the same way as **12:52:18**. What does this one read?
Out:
**8:59:00**
